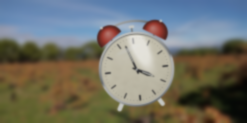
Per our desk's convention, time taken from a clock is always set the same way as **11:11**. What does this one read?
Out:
**3:57**
